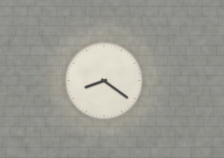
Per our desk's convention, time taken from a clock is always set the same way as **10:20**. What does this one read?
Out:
**8:21**
